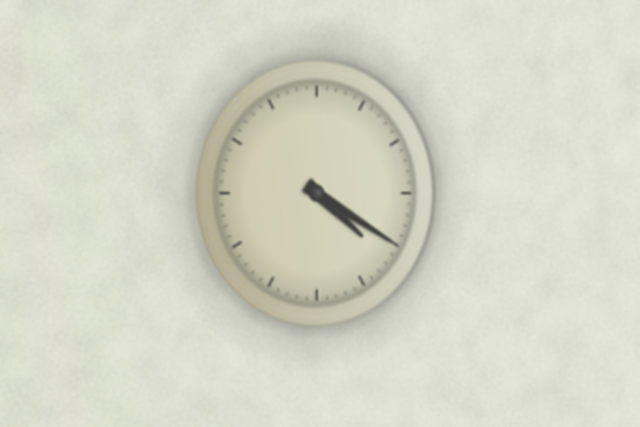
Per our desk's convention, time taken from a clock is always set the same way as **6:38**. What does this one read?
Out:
**4:20**
